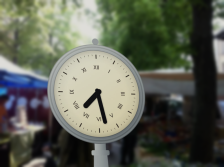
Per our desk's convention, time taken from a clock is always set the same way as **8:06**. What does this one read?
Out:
**7:28**
